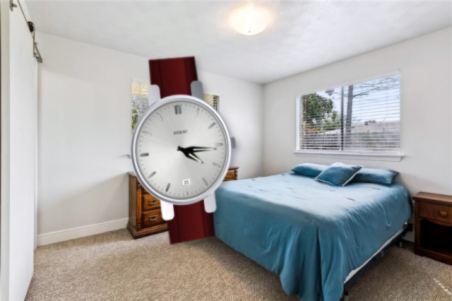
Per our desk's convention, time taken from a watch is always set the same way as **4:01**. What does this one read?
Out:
**4:16**
